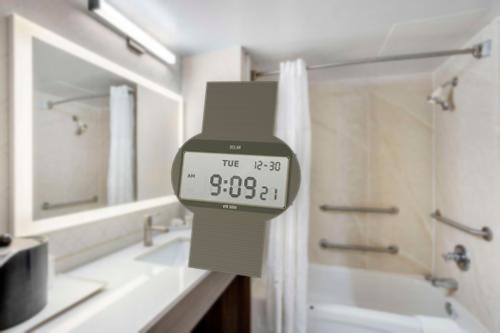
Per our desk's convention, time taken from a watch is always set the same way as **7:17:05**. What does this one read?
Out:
**9:09:21**
